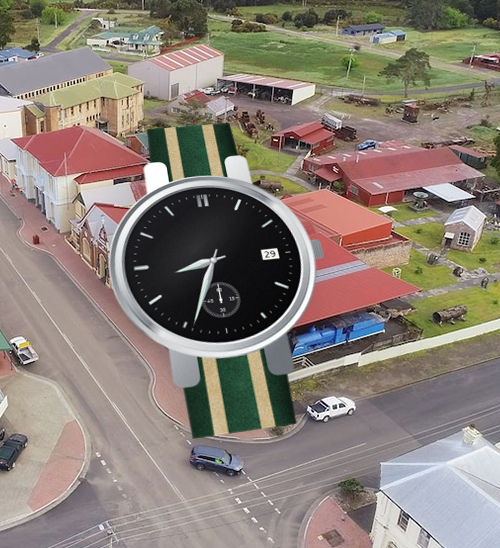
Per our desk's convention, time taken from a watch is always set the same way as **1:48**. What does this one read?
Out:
**8:34**
